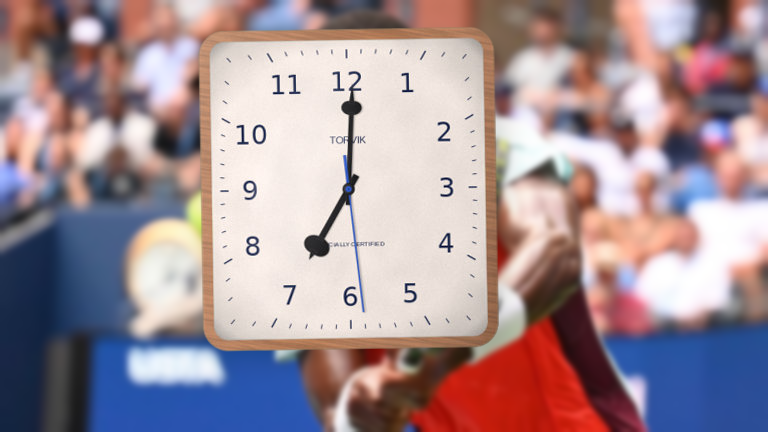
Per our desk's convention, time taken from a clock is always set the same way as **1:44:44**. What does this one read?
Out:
**7:00:29**
